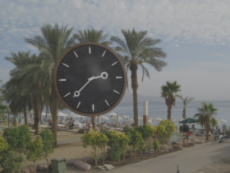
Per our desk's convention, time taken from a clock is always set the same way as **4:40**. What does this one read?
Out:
**2:38**
